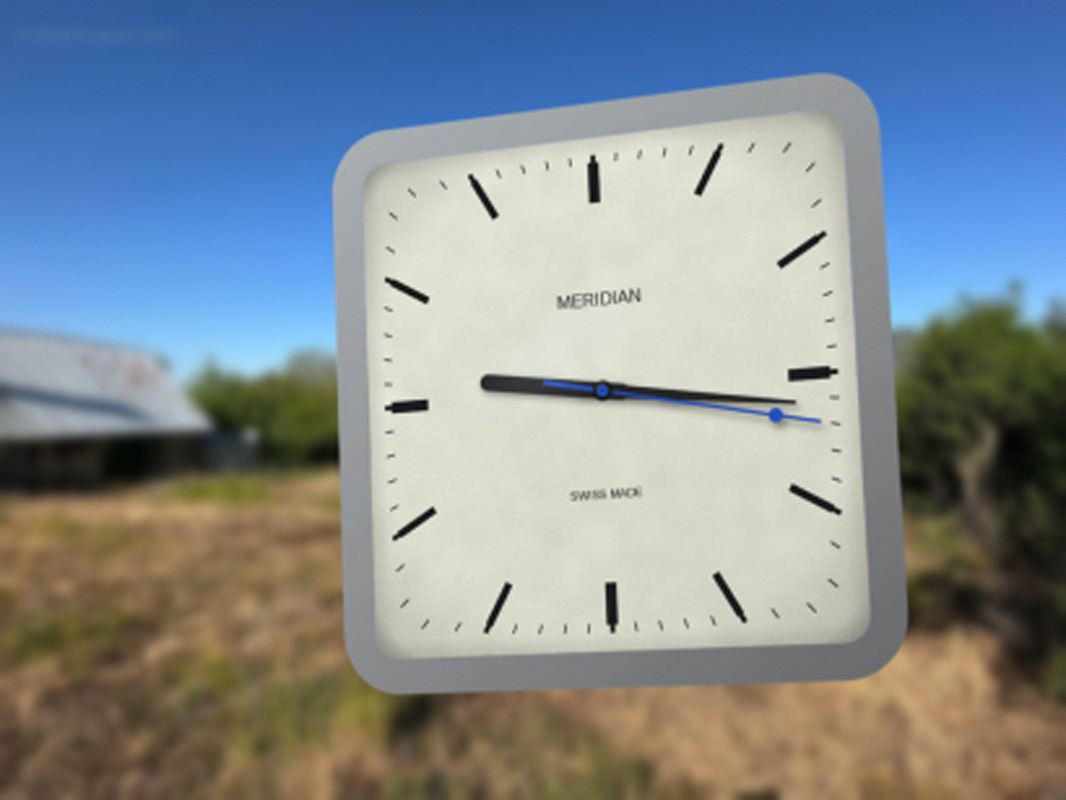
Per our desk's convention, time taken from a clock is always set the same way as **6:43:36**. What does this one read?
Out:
**9:16:17**
